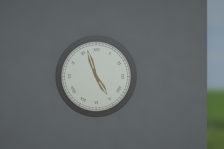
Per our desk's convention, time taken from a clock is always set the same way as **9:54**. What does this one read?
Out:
**4:57**
